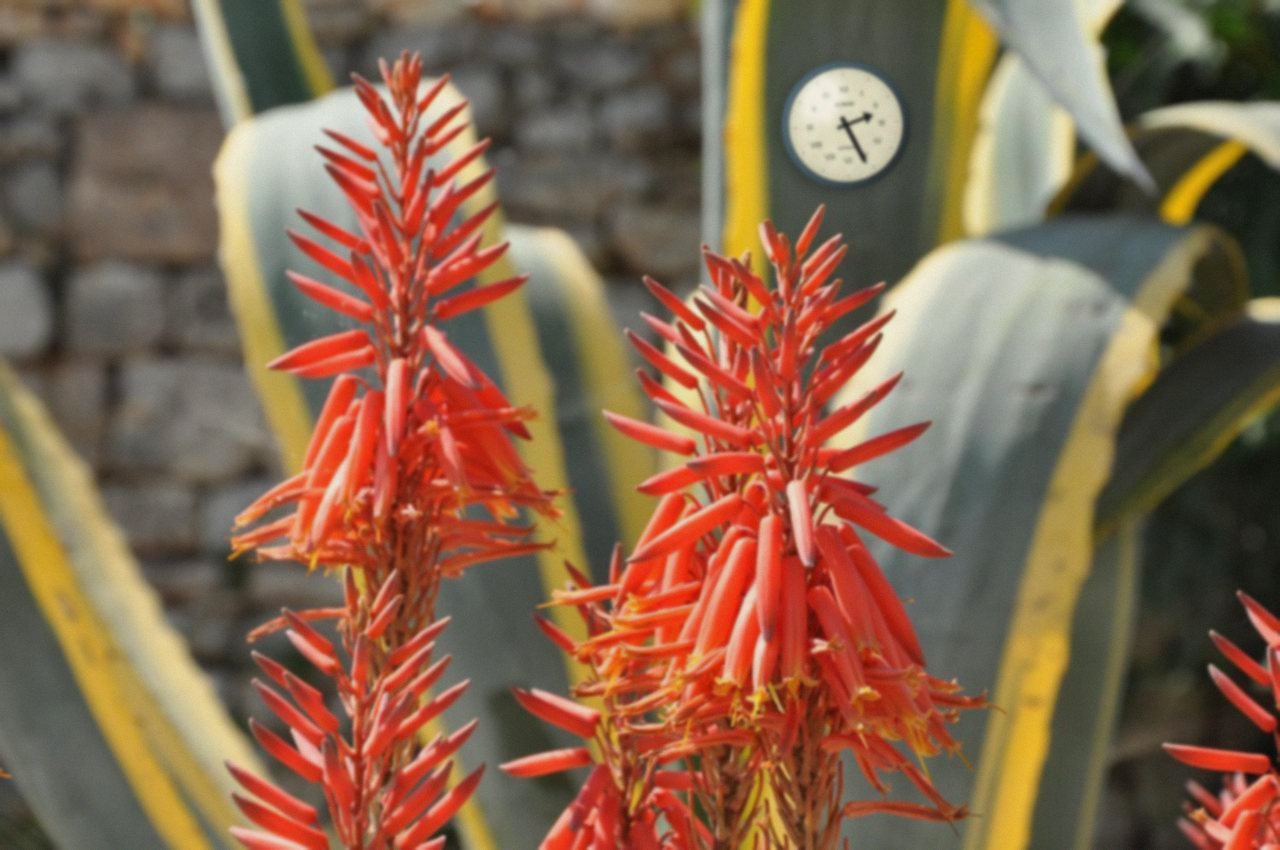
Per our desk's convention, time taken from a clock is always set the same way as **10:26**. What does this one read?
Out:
**2:26**
